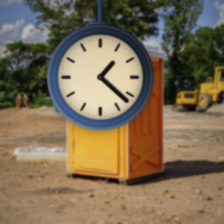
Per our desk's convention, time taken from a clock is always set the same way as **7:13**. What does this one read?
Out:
**1:22**
